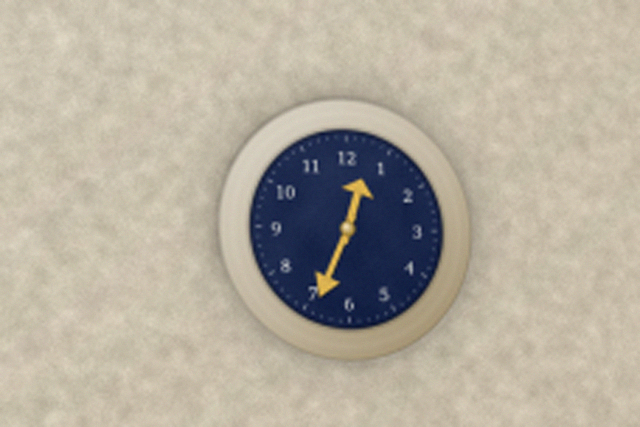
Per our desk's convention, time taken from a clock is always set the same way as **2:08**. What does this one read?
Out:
**12:34**
